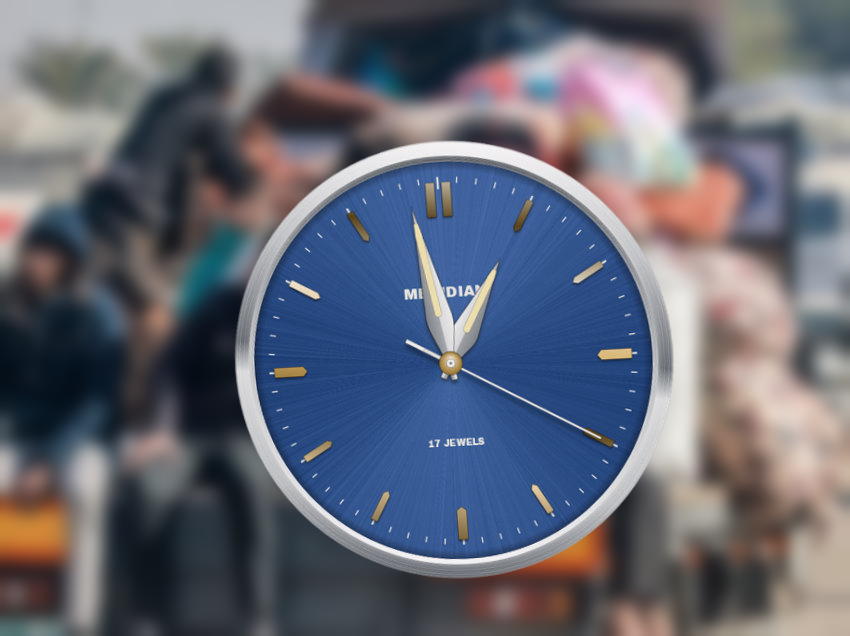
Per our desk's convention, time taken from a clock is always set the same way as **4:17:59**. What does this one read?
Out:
**12:58:20**
